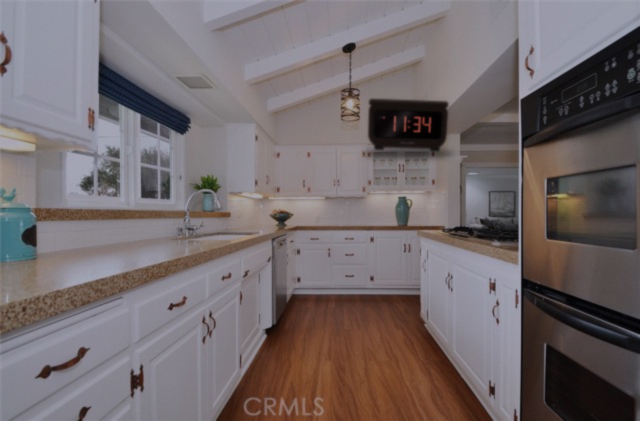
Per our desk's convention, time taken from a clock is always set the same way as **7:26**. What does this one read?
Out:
**11:34**
